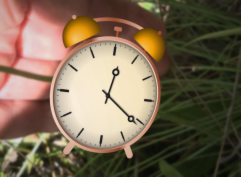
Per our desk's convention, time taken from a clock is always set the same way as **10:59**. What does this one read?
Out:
**12:21**
